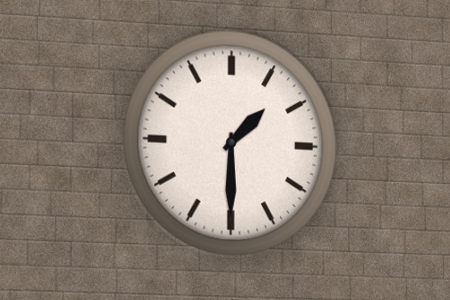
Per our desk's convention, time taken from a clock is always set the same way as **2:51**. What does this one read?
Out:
**1:30**
